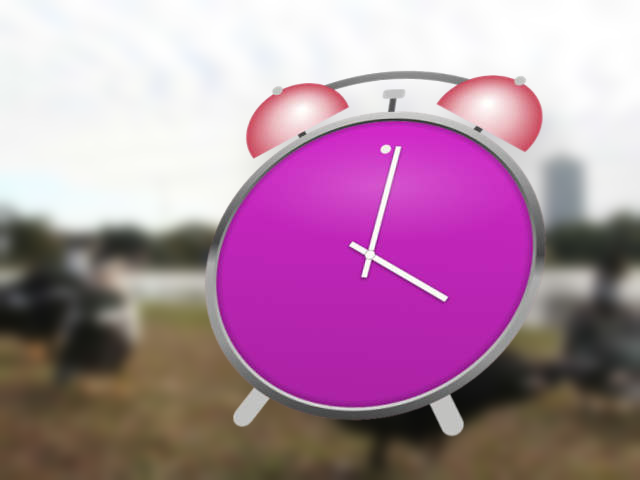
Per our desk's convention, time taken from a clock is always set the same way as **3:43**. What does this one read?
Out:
**4:01**
